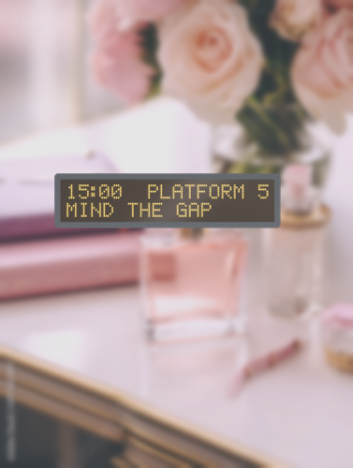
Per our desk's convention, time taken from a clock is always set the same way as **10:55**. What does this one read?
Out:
**15:00**
